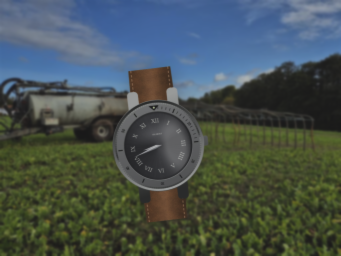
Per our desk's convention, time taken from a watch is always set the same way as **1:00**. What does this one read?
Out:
**8:42**
